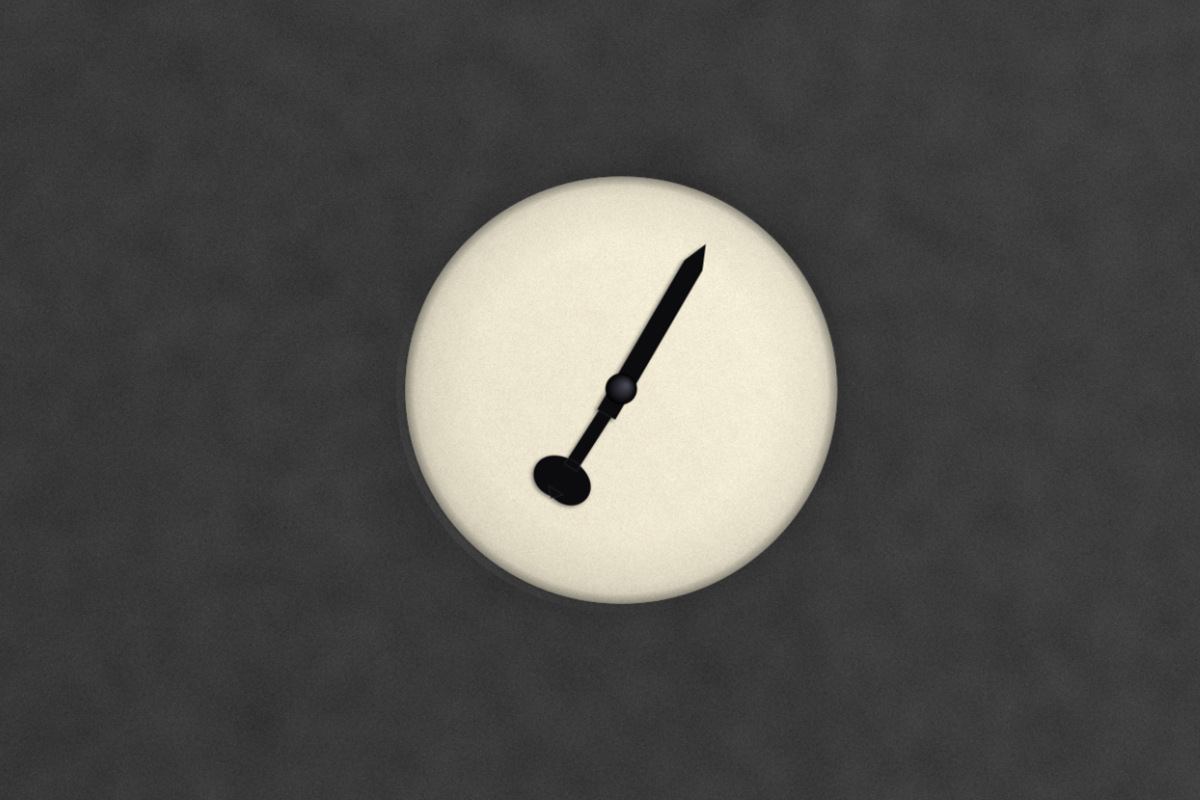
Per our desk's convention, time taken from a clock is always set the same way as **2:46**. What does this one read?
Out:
**7:05**
